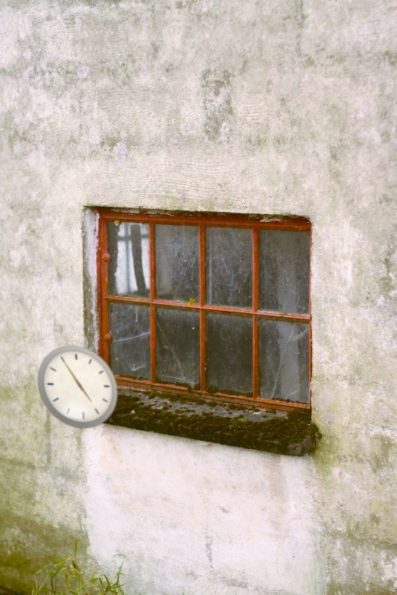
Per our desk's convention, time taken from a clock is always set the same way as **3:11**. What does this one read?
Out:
**4:55**
